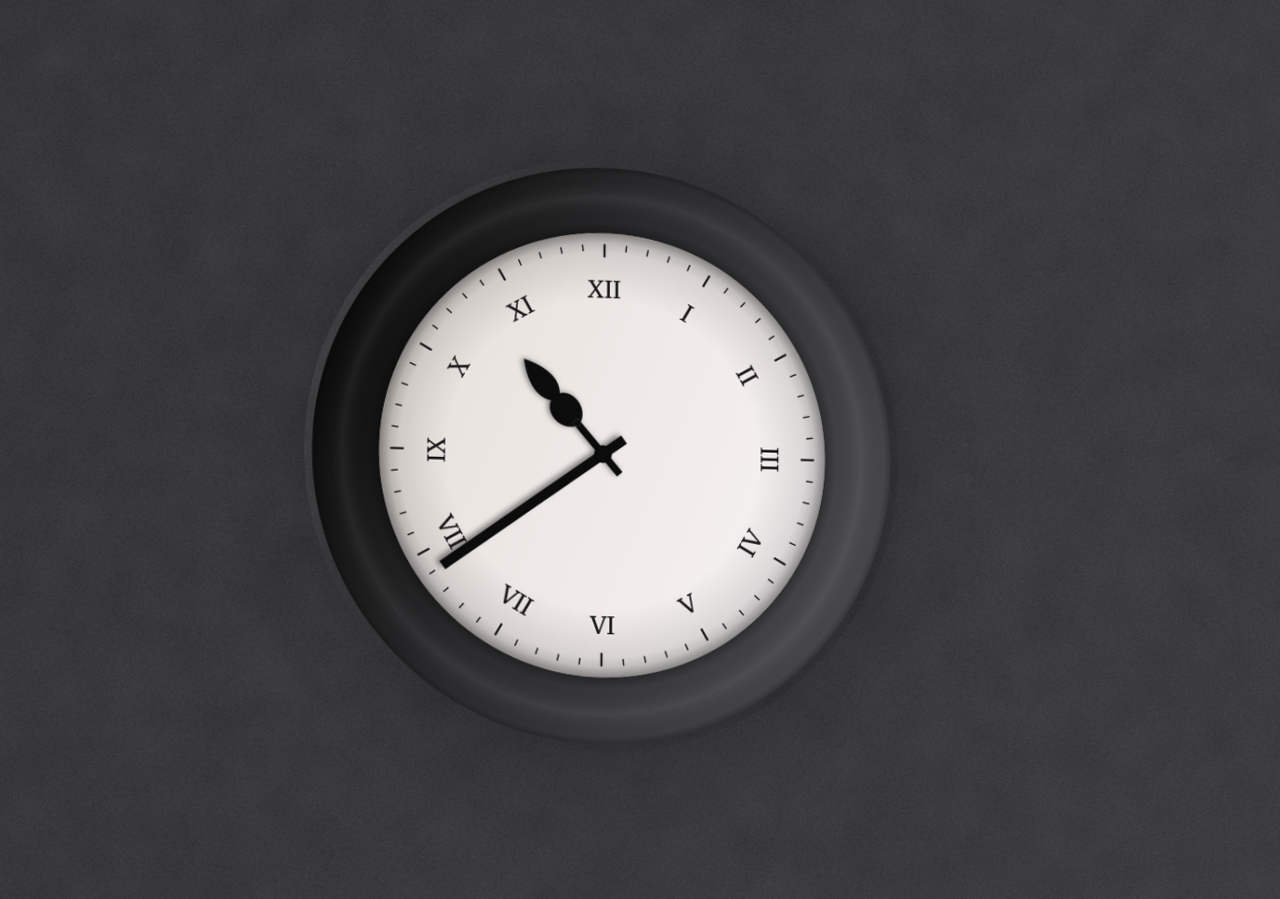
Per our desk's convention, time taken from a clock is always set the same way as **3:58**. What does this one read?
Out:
**10:39**
